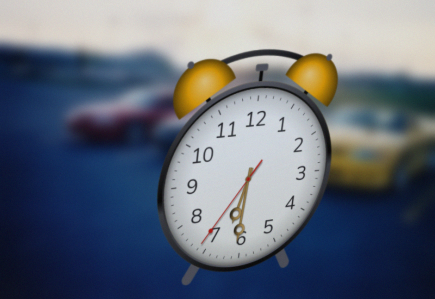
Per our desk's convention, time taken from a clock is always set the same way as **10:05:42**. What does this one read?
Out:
**6:30:36**
